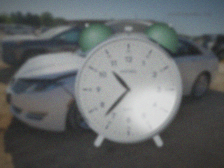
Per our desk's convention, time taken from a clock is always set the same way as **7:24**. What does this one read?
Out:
**10:37**
